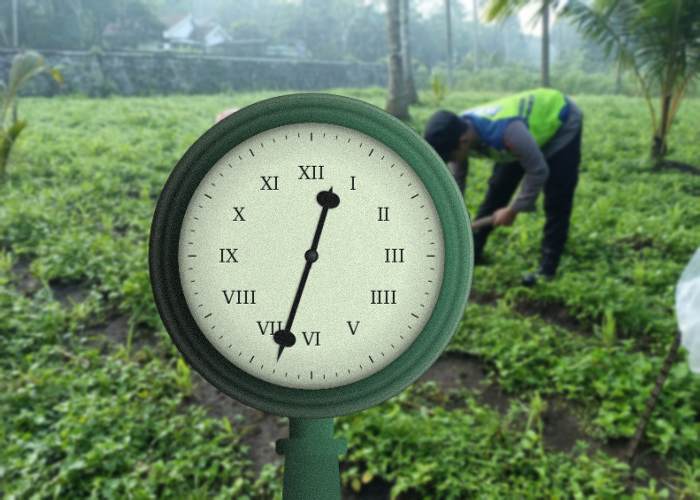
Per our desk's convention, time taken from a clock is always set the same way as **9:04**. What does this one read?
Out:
**12:33**
